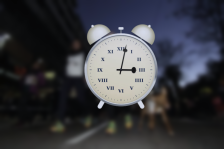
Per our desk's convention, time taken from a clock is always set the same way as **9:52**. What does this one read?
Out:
**3:02**
